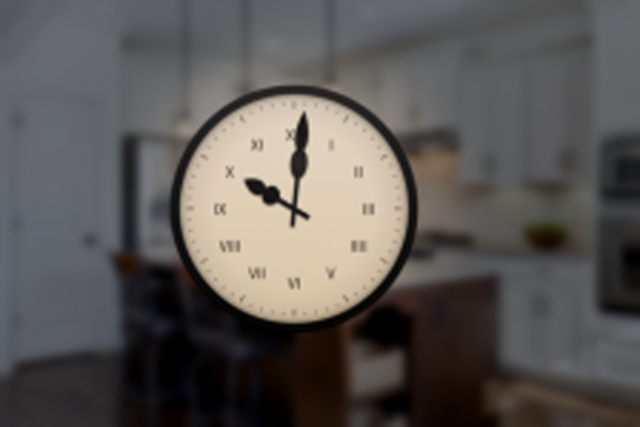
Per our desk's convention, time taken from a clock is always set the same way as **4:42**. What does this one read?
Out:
**10:01**
